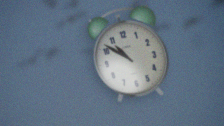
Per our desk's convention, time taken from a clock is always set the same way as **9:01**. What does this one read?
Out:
**10:52**
